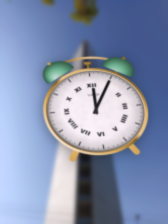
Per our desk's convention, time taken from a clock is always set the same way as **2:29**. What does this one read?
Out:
**12:05**
